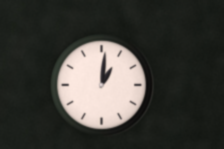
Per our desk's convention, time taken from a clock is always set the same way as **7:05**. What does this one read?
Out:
**1:01**
